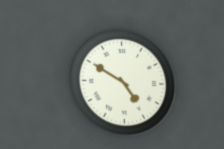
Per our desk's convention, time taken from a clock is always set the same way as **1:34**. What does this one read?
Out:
**4:50**
